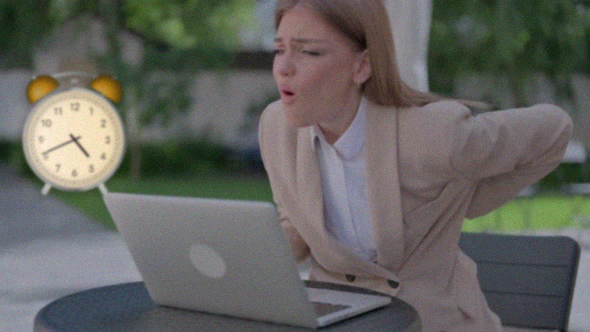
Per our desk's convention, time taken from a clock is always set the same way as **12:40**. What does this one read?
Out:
**4:41**
